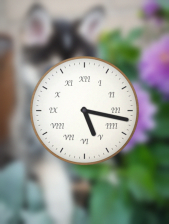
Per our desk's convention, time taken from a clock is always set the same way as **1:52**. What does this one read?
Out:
**5:17**
